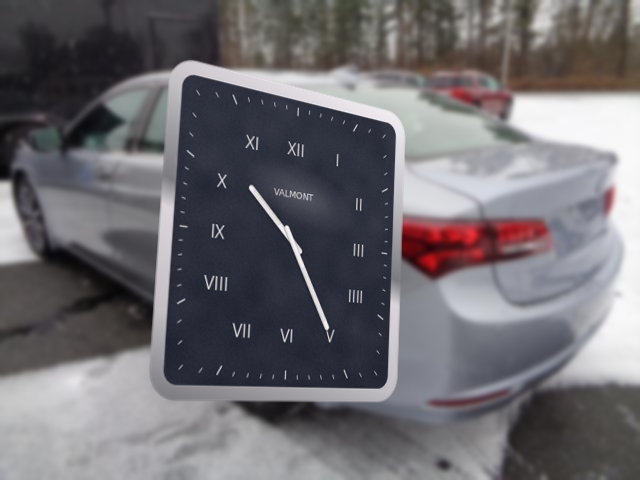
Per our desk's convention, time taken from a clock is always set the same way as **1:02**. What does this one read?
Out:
**10:25**
